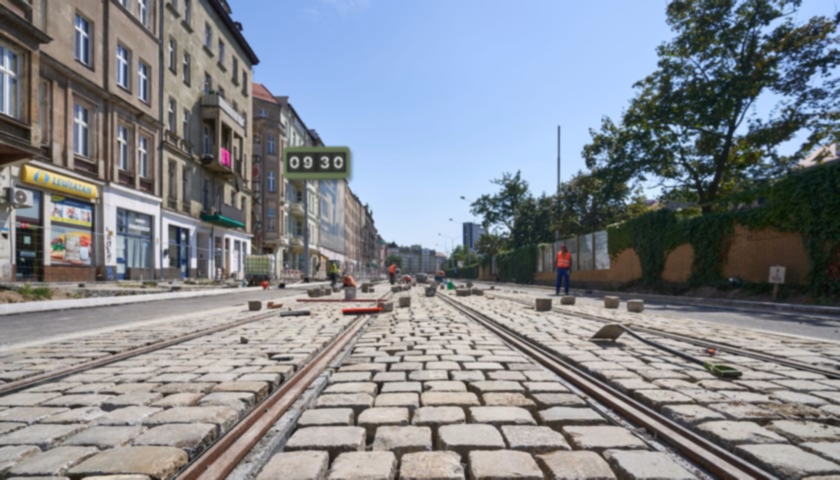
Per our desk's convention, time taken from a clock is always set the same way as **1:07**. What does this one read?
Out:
**9:30**
